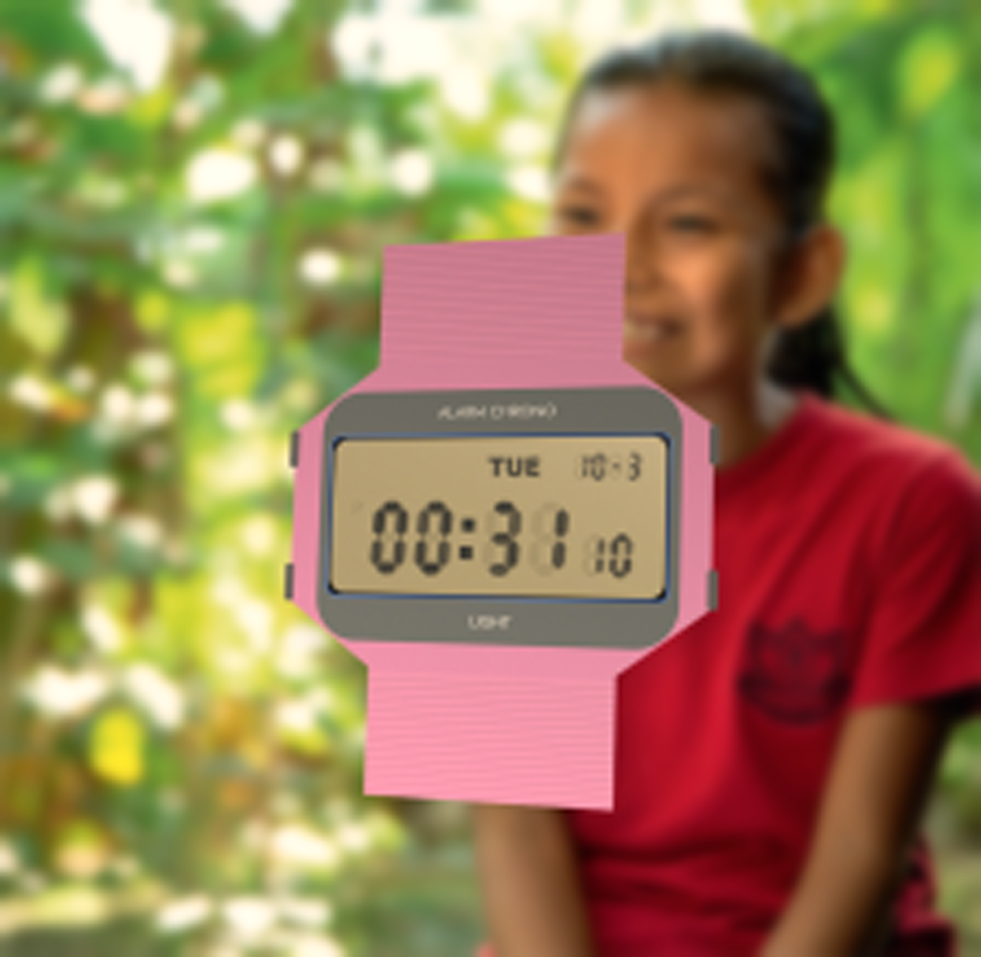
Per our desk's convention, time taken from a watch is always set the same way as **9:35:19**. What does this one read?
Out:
**0:31:10**
